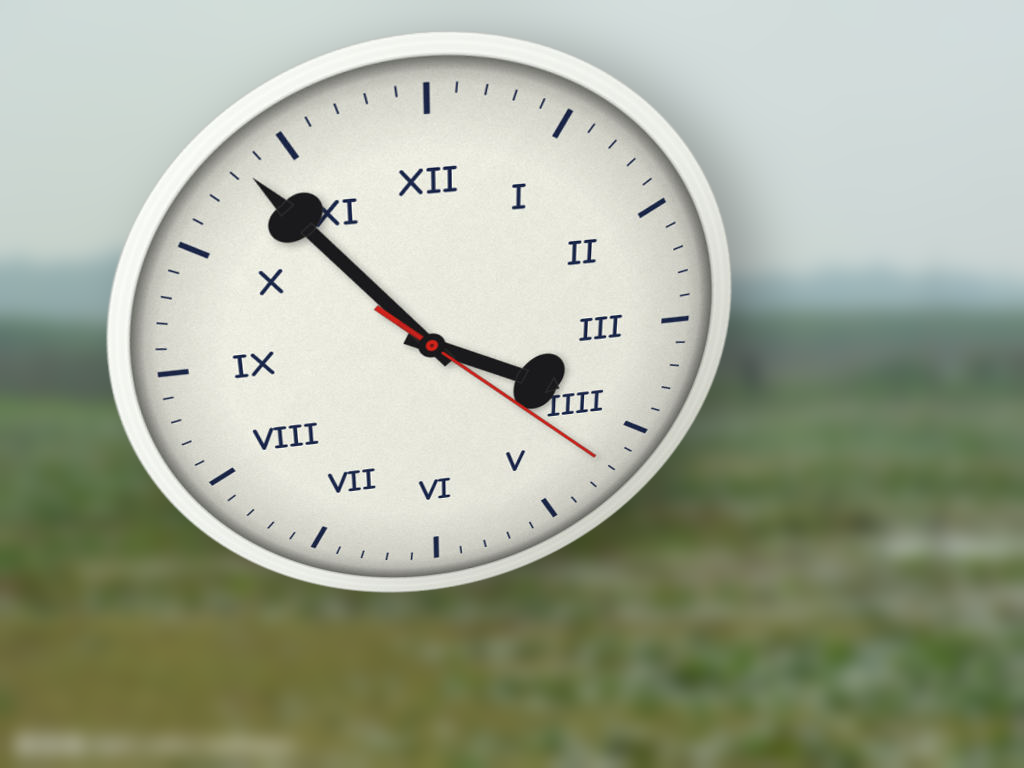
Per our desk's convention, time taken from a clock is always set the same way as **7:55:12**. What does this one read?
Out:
**3:53:22**
